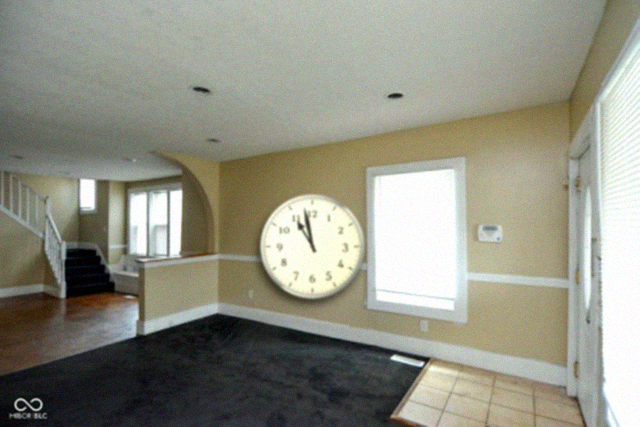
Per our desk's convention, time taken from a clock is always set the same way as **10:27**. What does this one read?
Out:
**10:58**
